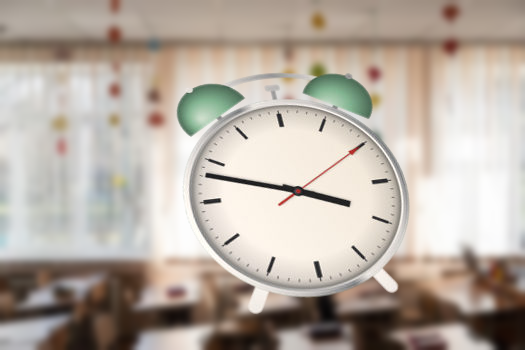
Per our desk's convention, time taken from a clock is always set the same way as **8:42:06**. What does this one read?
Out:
**3:48:10**
